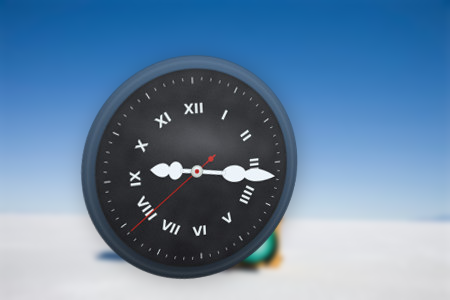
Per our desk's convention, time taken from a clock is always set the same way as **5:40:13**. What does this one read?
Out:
**9:16:39**
